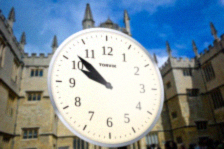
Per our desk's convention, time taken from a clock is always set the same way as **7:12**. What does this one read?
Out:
**9:52**
